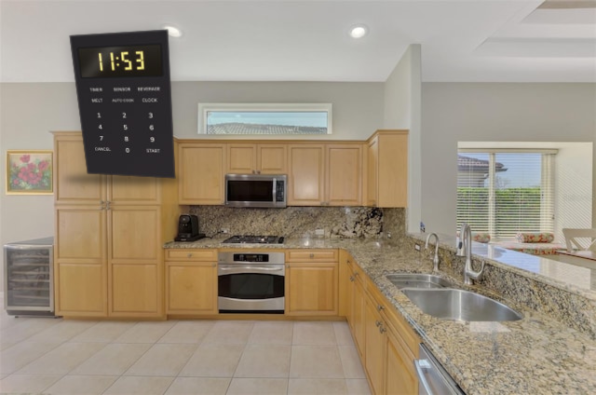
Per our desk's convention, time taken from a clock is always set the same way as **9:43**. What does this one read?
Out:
**11:53**
